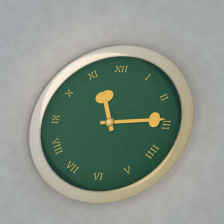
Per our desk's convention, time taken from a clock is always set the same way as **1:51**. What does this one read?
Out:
**11:14**
